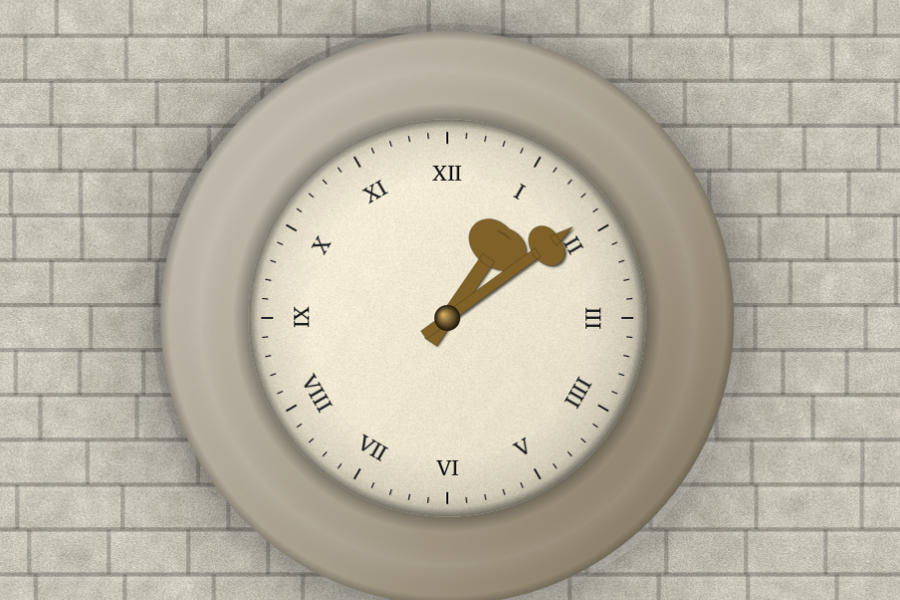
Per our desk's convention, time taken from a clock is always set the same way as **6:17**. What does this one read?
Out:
**1:09**
